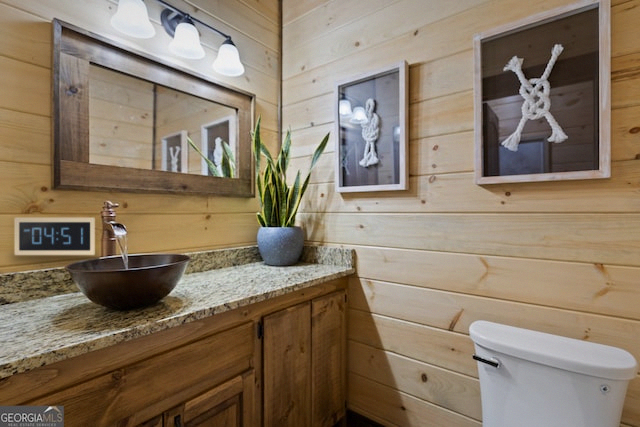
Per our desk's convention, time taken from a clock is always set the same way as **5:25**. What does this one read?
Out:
**4:51**
